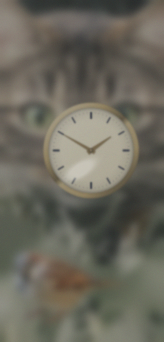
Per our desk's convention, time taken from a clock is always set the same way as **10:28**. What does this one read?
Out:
**1:50**
